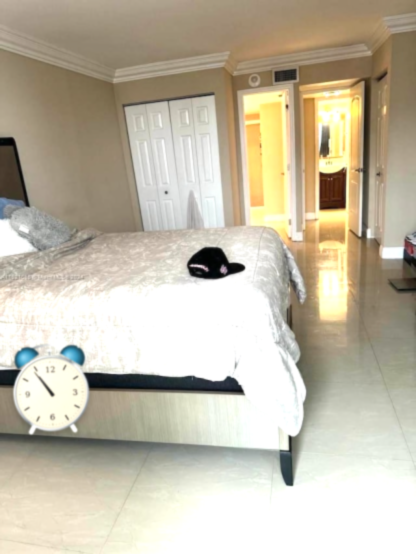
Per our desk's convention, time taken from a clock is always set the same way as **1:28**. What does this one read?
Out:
**10:54**
